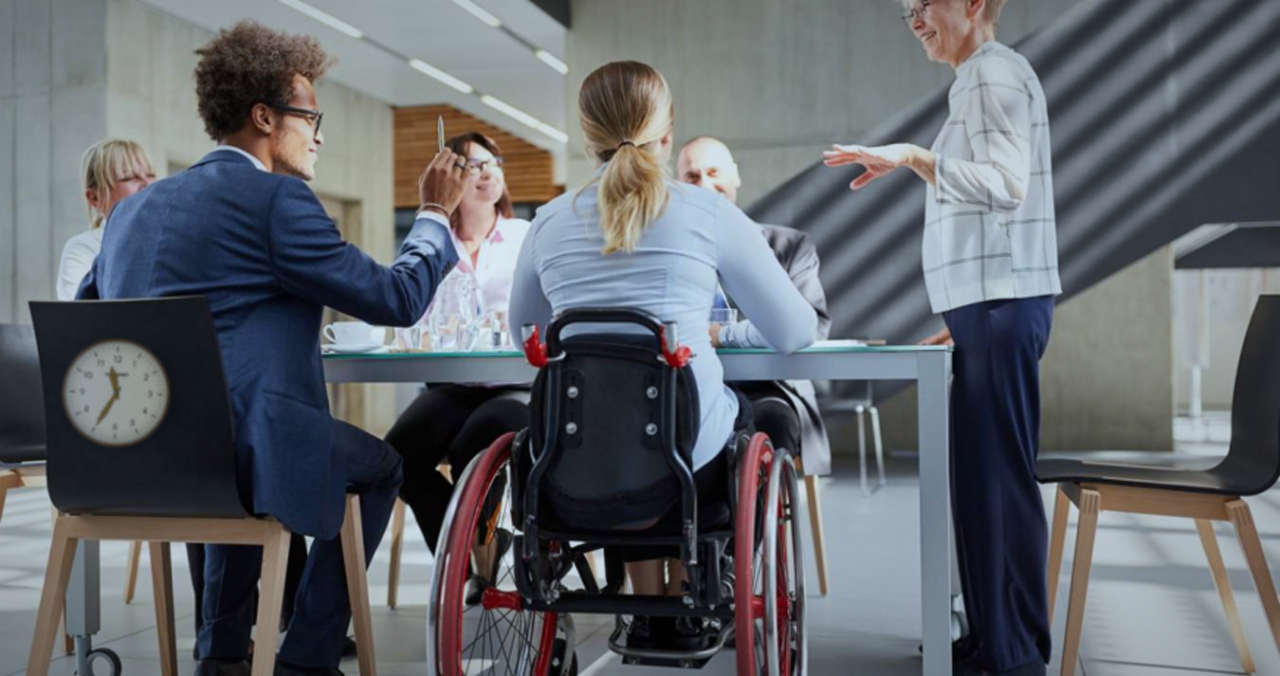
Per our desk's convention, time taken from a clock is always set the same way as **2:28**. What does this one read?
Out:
**11:35**
